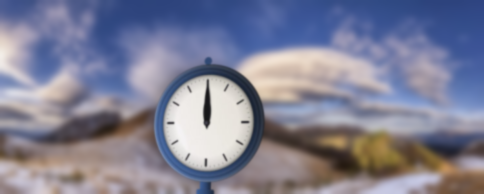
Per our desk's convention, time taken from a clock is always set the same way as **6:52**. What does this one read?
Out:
**12:00**
